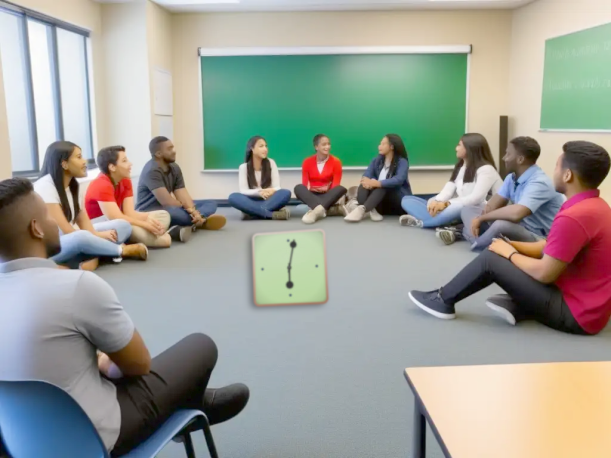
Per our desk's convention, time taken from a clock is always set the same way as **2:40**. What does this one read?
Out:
**6:02**
